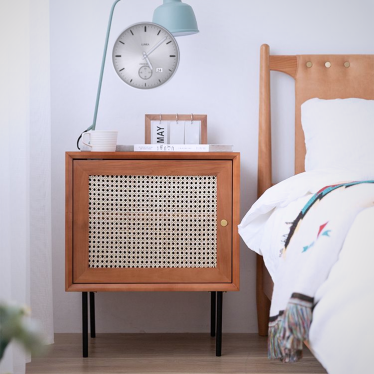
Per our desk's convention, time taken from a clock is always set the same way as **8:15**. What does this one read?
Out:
**5:08**
